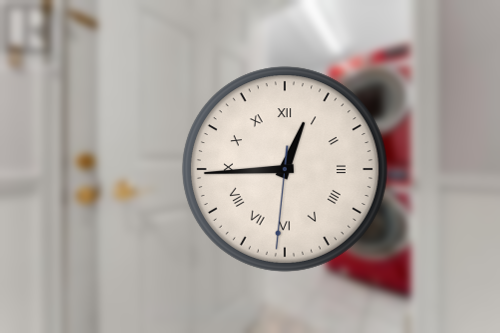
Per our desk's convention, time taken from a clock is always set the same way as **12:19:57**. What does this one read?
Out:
**12:44:31**
